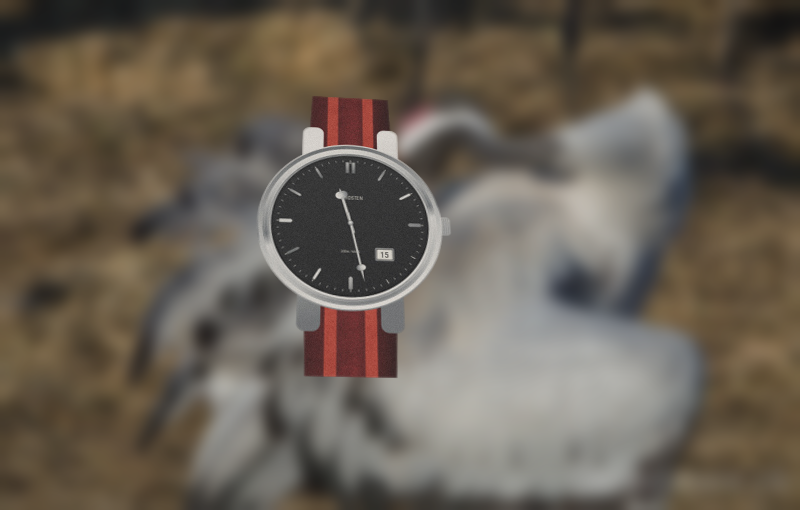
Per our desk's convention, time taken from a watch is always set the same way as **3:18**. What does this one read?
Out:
**11:28**
